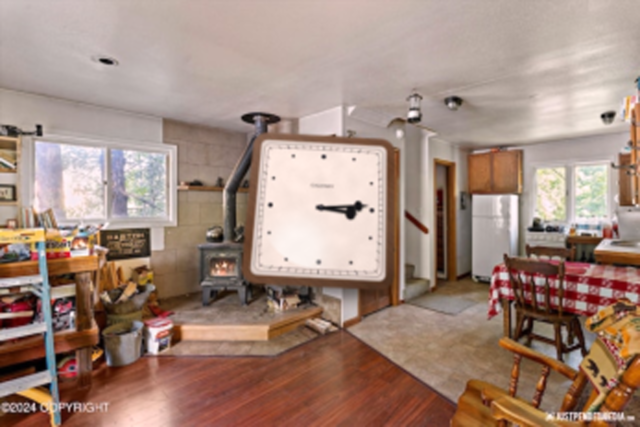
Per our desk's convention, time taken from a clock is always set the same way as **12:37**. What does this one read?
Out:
**3:14**
